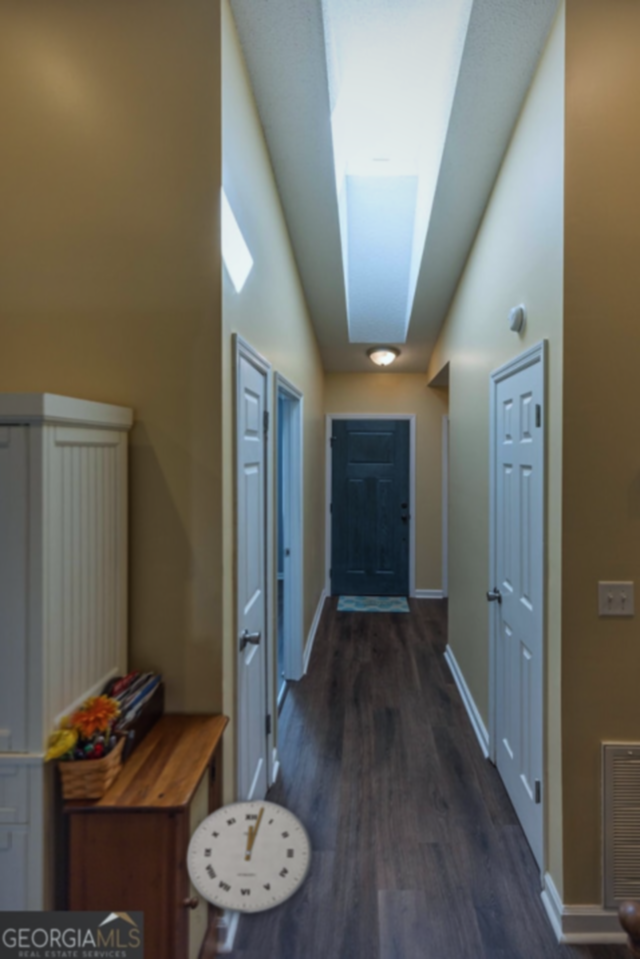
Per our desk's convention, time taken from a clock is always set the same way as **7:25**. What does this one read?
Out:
**12:02**
